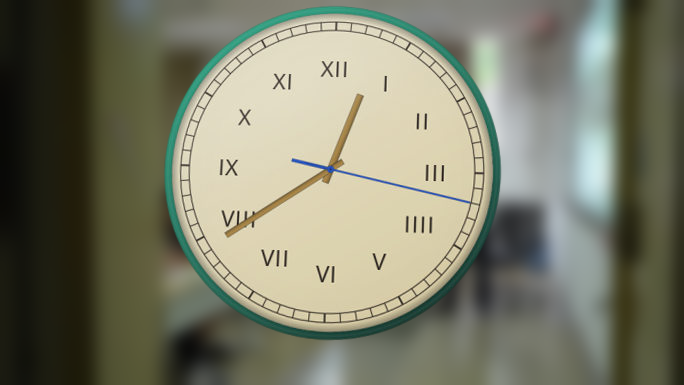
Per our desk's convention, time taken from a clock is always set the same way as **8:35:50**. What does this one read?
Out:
**12:39:17**
